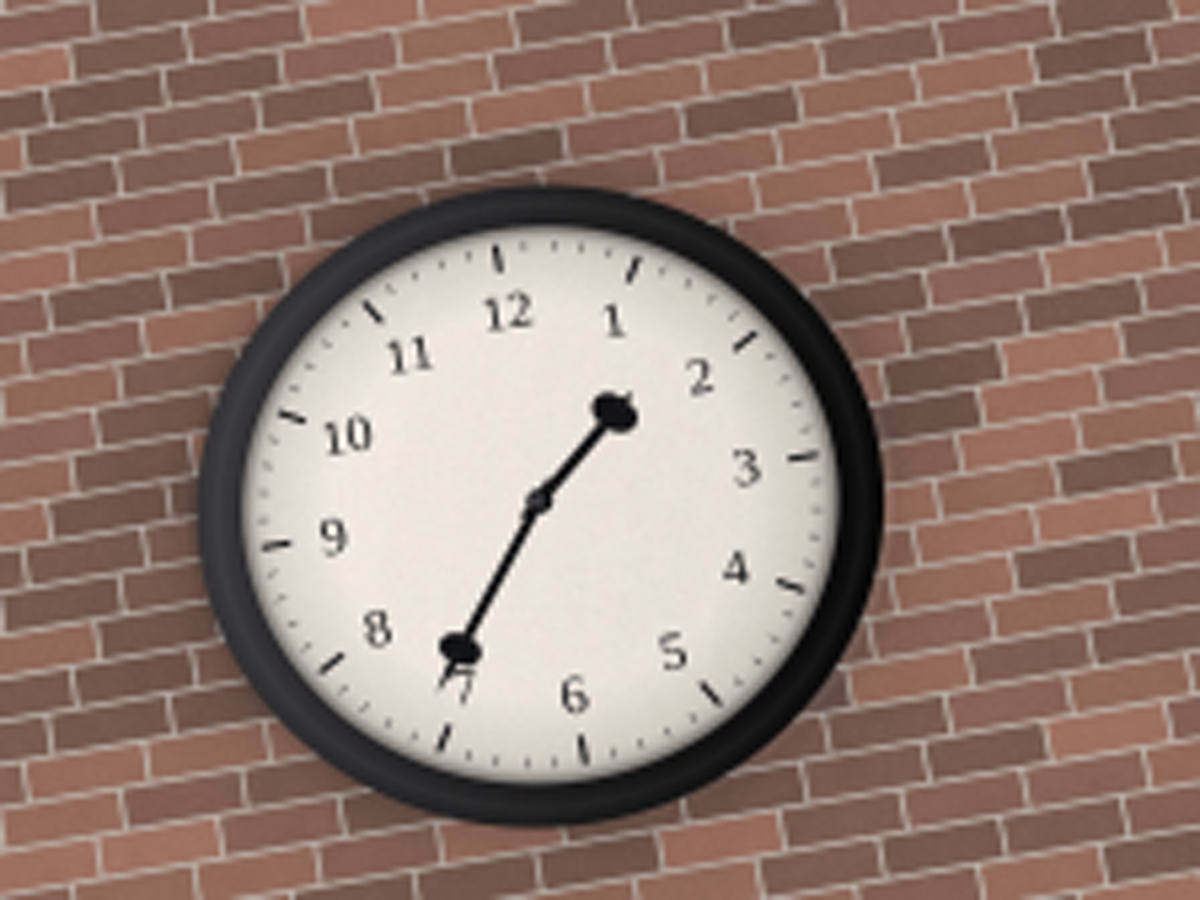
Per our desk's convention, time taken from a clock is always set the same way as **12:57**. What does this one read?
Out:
**1:36**
